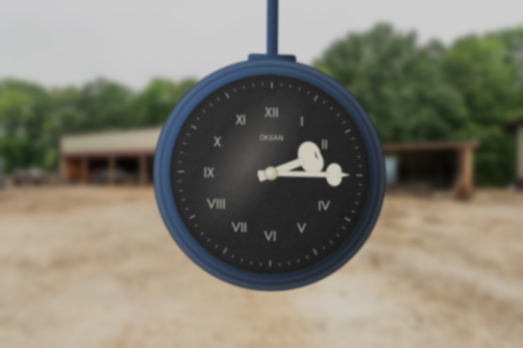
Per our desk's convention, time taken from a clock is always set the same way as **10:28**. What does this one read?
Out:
**2:15**
